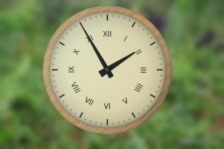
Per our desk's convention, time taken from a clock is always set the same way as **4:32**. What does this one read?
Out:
**1:55**
